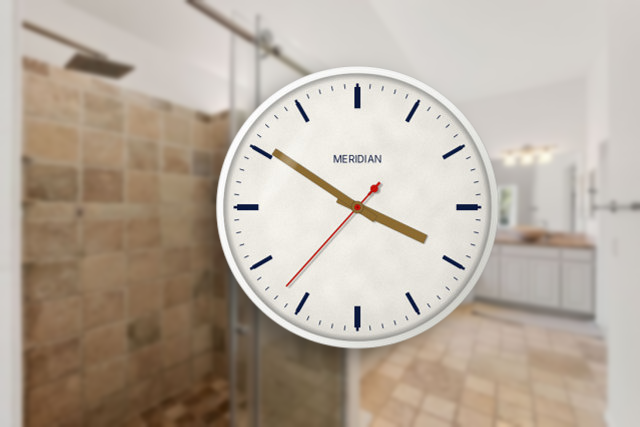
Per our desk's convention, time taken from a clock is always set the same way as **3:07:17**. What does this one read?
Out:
**3:50:37**
